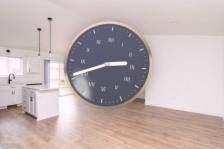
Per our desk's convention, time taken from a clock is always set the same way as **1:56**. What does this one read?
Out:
**2:41**
